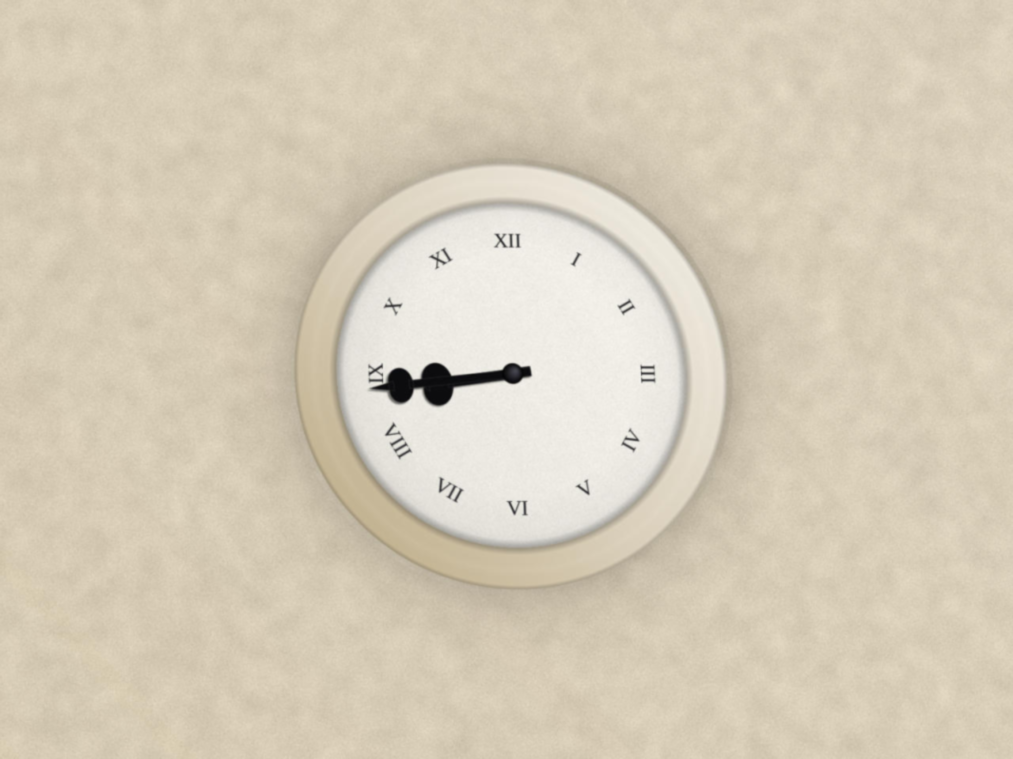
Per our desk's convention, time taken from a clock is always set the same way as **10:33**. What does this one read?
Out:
**8:44**
